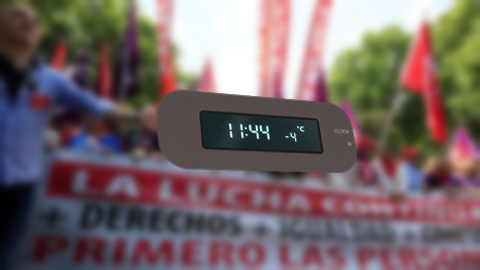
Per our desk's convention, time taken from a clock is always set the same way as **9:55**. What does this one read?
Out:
**11:44**
